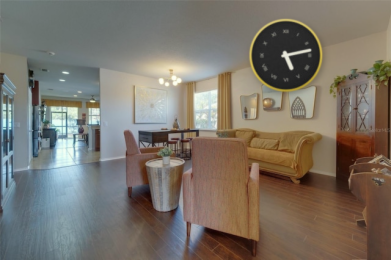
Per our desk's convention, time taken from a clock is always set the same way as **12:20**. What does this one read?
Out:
**5:13**
